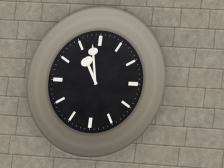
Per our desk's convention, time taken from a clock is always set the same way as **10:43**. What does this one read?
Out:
**10:58**
